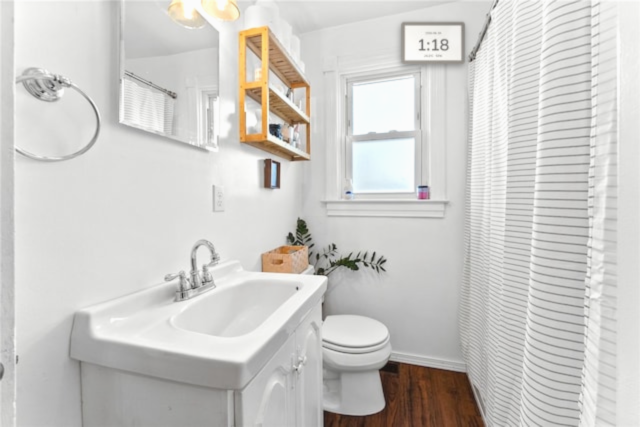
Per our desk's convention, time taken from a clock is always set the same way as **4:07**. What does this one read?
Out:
**1:18**
